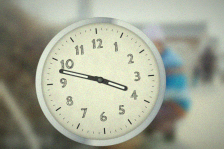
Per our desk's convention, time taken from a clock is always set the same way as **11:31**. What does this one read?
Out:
**3:48**
